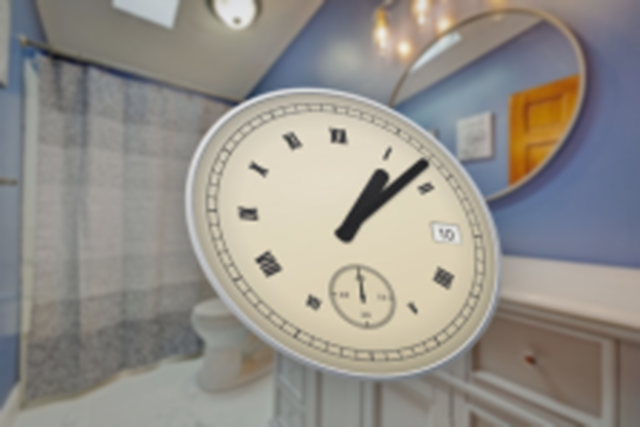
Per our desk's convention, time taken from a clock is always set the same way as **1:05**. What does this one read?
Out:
**1:08**
